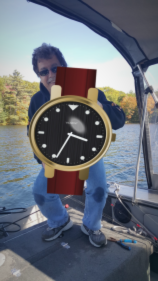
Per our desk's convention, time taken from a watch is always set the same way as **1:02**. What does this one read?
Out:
**3:34**
